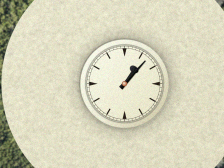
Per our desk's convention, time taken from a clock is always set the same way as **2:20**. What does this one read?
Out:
**1:07**
